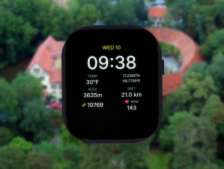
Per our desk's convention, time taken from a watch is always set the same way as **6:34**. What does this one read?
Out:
**9:38**
